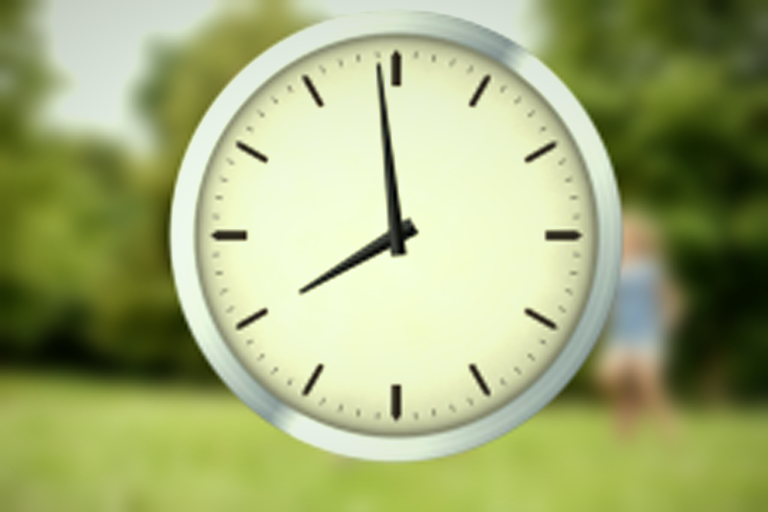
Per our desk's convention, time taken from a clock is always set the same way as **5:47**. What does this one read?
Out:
**7:59**
